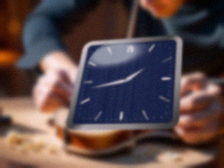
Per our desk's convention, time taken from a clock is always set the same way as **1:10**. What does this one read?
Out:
**1:43**
